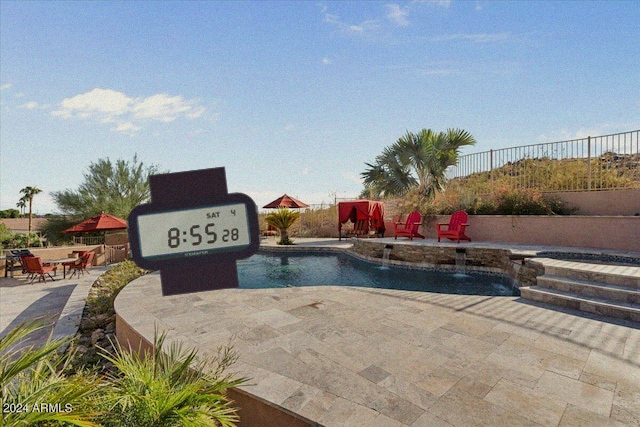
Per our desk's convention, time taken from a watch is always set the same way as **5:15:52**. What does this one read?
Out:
**8:55:28**
